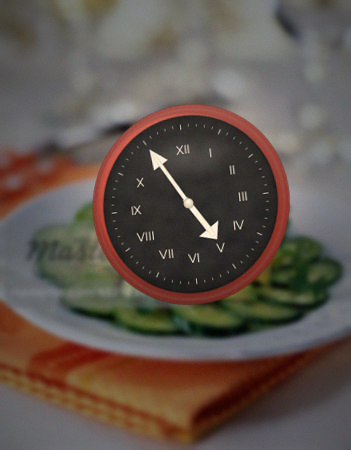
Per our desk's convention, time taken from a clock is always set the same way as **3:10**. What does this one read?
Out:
**4:55**
